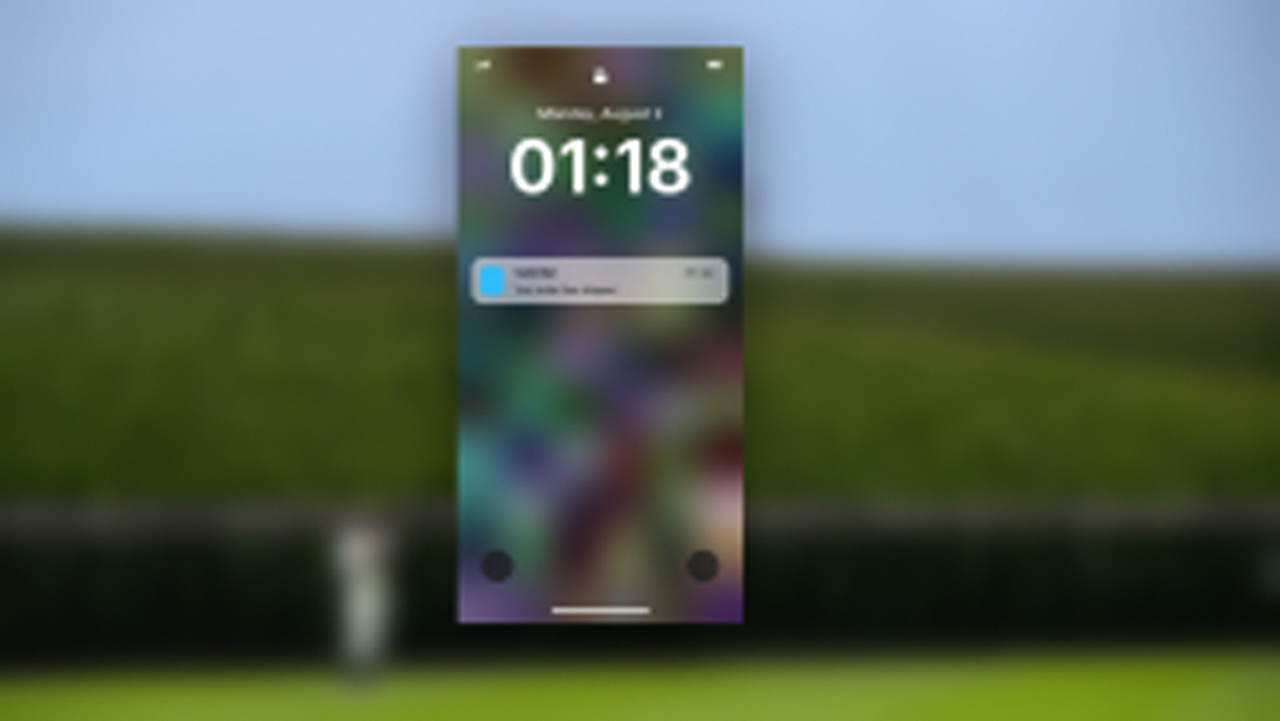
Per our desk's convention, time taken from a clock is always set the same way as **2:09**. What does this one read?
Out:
**1:18**
